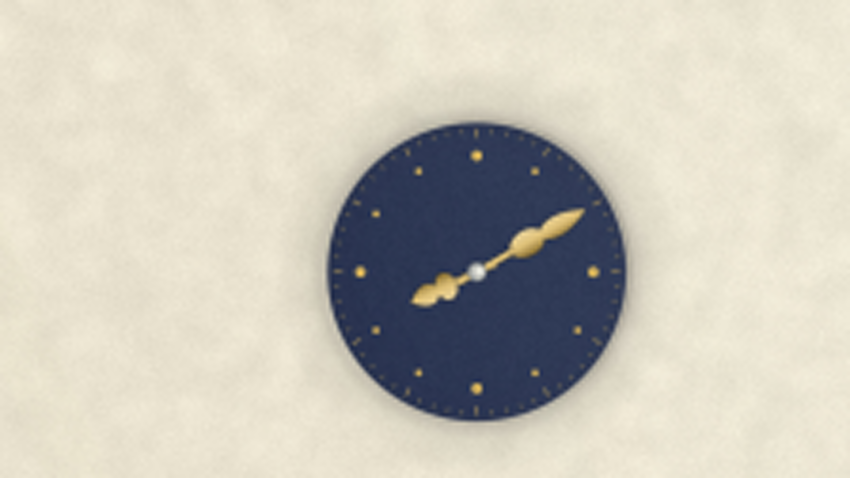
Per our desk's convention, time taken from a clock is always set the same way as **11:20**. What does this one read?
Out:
**8:10**
